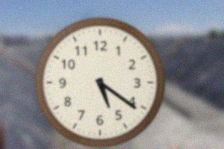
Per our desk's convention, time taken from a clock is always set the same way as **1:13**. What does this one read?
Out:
**5:21**
